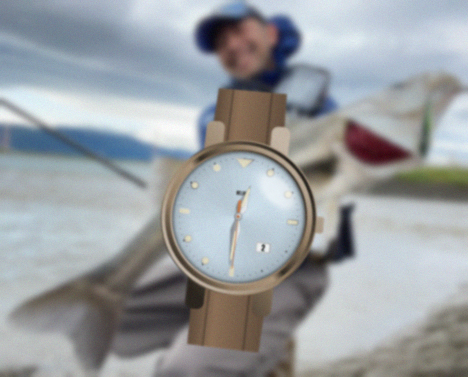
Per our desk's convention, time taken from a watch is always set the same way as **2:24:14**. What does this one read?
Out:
**12:30:30**
